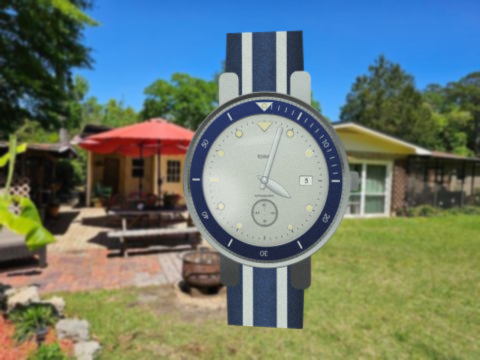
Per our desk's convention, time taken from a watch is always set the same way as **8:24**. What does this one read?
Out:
**4:03**
